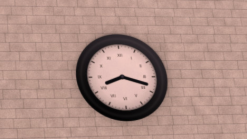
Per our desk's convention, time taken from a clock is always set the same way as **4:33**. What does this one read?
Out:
**8:18**
